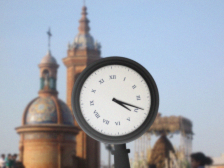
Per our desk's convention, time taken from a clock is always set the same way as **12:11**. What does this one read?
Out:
**4:19**
